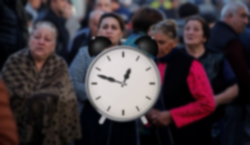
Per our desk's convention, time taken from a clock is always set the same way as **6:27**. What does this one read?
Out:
**12:48**
